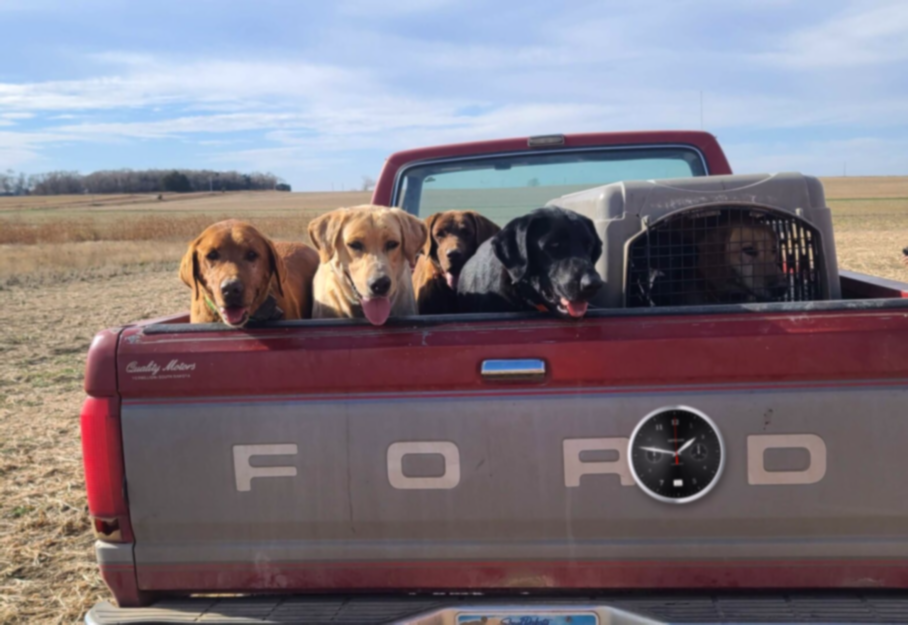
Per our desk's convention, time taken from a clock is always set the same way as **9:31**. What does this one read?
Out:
**1:47**
